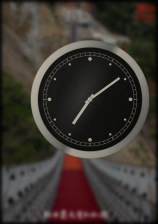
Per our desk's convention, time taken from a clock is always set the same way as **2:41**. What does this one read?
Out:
**7:09**
